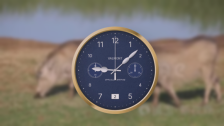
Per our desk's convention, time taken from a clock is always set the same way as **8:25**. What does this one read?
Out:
**9:08**
